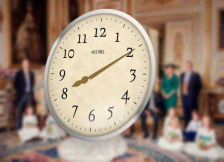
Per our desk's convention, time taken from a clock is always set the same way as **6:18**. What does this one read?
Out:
**8:10**
